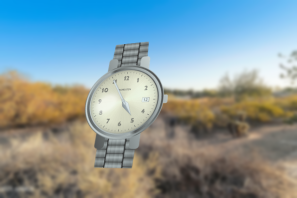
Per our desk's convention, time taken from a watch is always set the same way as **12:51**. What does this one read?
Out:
**4:55**
